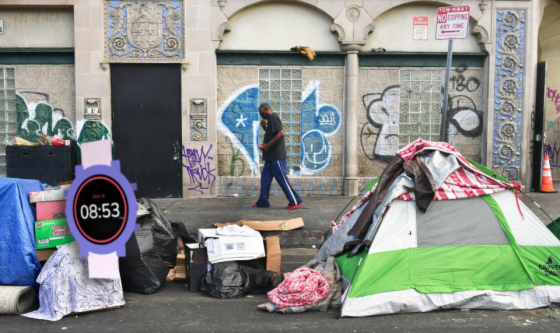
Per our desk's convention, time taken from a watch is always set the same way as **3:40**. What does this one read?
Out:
**8:53**
